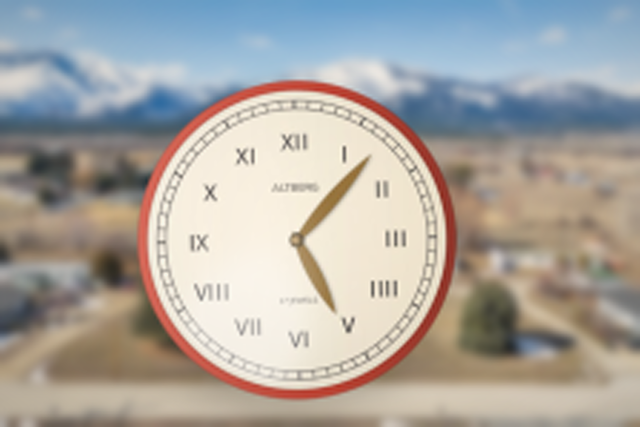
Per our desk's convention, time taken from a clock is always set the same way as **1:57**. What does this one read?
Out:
**5:07**
